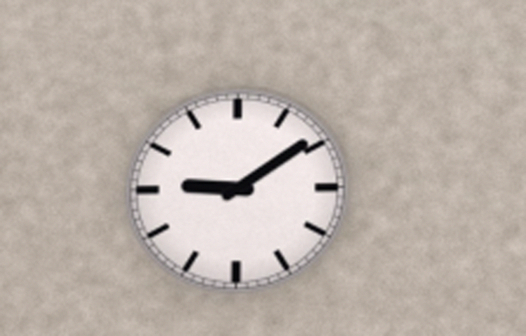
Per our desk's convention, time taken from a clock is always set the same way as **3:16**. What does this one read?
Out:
**9:09**
